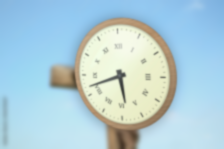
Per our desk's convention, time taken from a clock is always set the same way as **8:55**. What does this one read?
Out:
**5:42**
